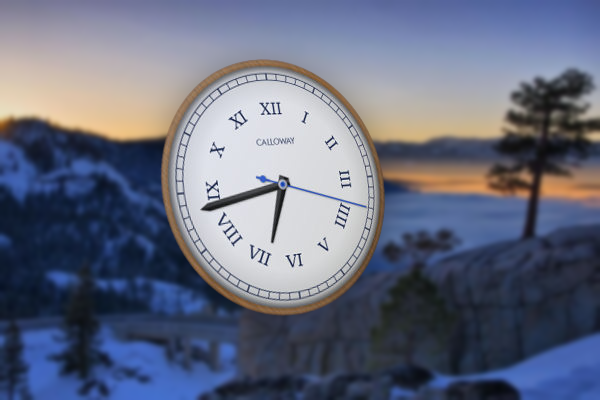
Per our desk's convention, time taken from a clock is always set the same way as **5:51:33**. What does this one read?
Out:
**6:43:18**
